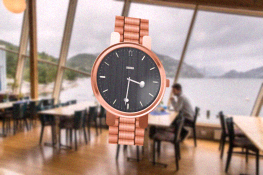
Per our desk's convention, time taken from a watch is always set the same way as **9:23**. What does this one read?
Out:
**3:31**
